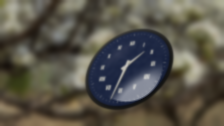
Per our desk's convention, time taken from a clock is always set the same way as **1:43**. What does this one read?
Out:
**1:32**
